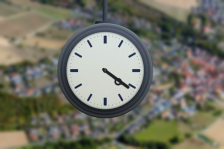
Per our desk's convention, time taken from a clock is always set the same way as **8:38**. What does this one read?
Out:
**4:21**
